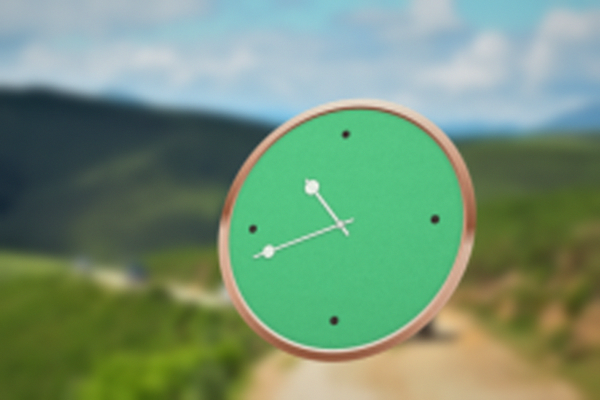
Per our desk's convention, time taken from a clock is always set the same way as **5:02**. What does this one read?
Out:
**10:42**
